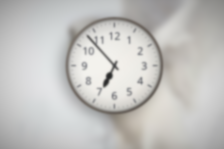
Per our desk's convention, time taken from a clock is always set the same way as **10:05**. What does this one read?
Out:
**6:53**
